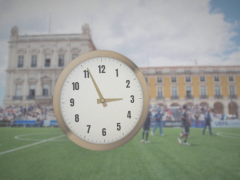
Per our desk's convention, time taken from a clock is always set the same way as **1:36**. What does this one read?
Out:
**2:56**
